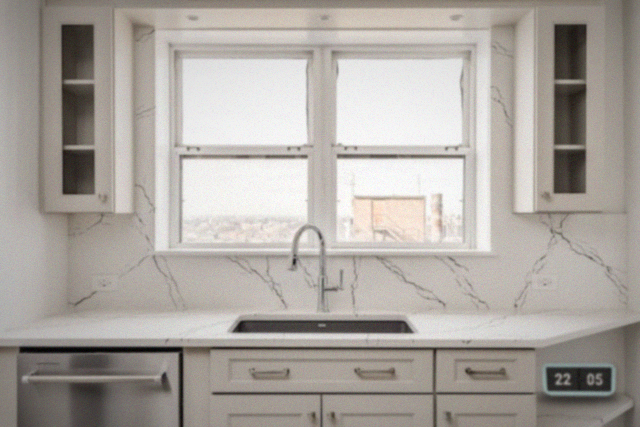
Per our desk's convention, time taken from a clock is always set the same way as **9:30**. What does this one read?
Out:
**22:05**
